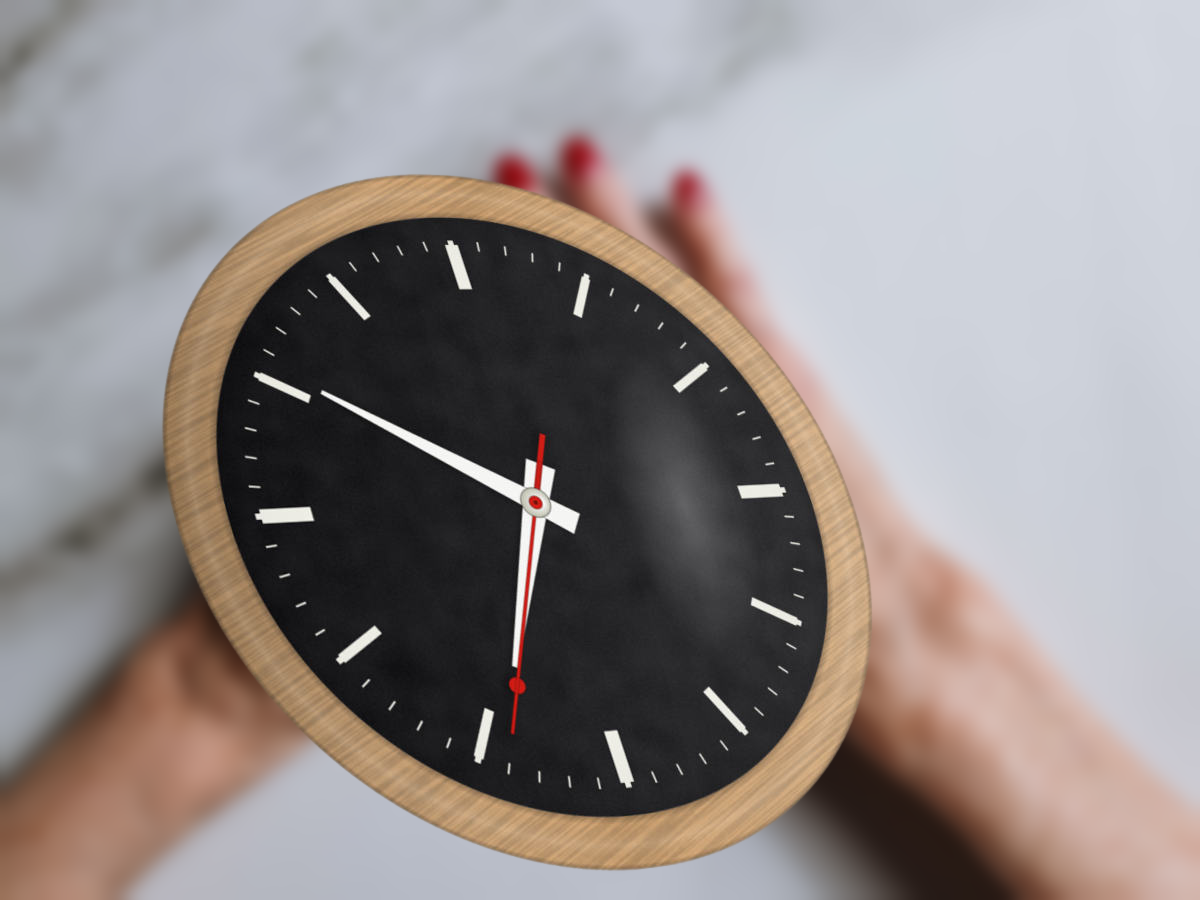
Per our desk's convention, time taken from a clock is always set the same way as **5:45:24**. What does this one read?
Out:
**6:50:34**
